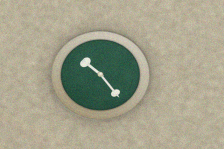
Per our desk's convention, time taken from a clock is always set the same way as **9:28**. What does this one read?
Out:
**10:24**
